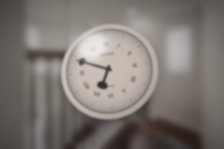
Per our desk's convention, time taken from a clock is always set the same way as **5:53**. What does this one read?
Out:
**6:49**
